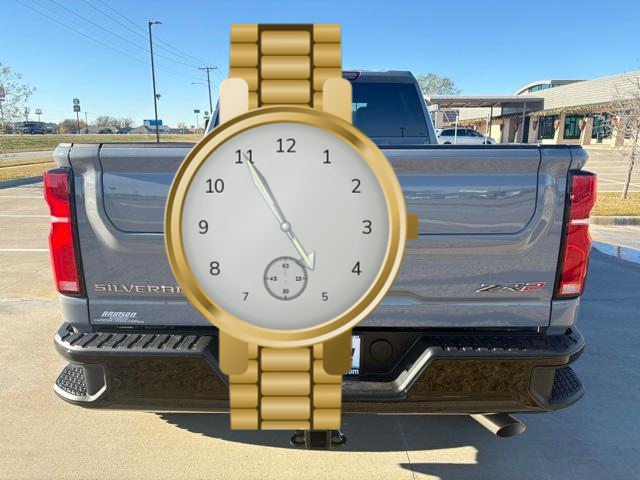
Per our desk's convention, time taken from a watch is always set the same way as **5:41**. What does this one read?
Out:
**4:55**
